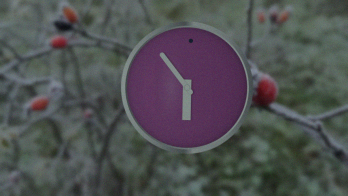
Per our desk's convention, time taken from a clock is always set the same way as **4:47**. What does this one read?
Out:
**5:53**
